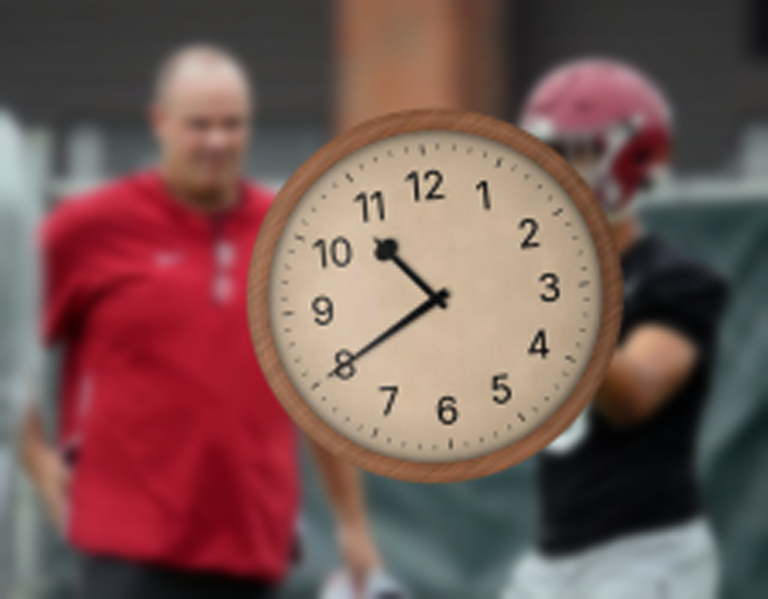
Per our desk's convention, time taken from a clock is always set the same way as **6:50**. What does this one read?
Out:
**10:40**
